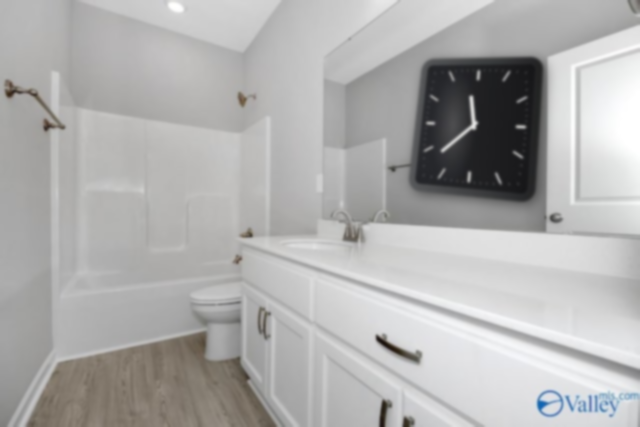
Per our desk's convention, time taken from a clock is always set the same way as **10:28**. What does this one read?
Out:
**11:38**
